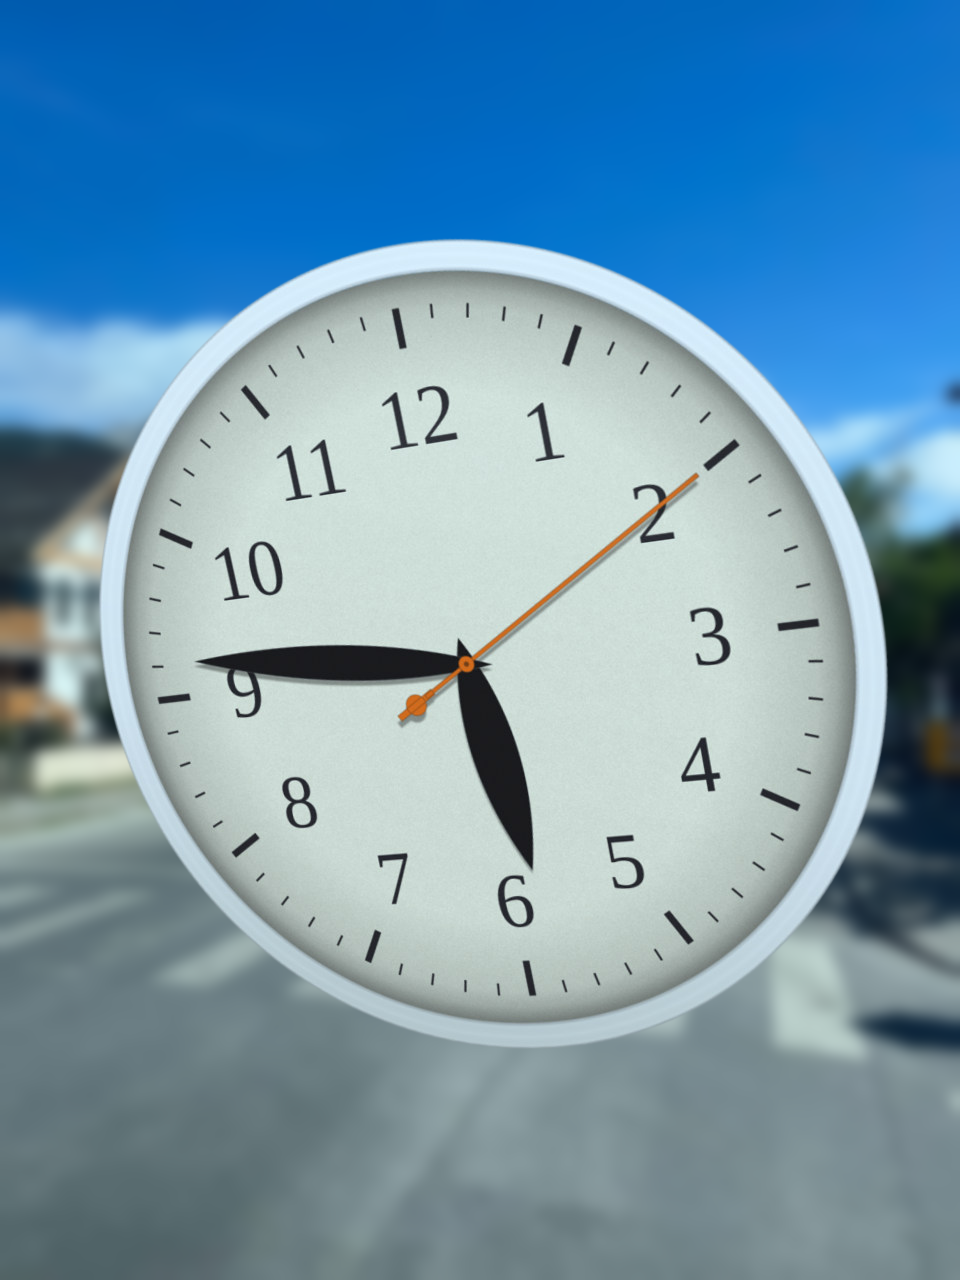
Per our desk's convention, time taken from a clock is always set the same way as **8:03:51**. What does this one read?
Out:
**5:46:10**
